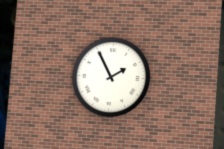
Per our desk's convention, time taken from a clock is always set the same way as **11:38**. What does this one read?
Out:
**1:55**
